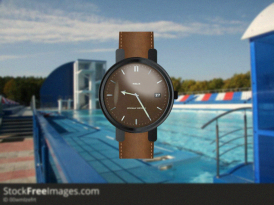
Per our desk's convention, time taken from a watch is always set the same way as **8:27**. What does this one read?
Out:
**9:25**
